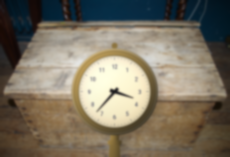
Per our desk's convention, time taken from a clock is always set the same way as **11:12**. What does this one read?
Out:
**3:37**
